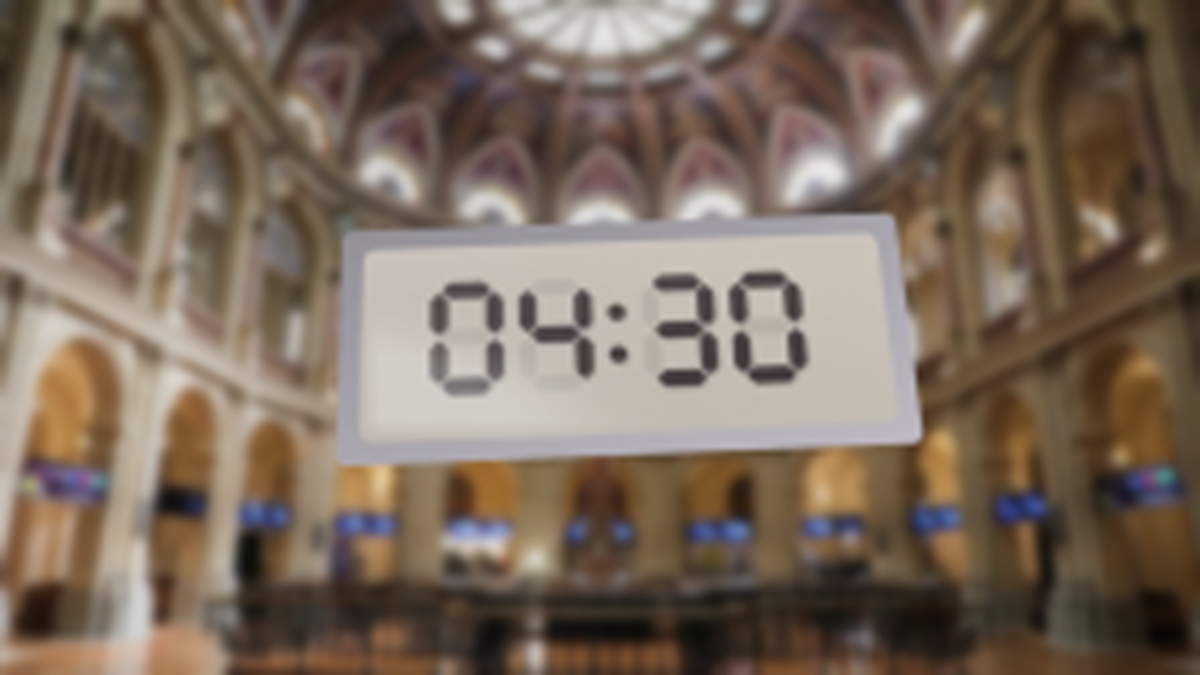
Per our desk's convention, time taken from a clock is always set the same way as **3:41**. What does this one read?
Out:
**4:30**
